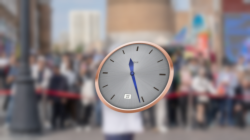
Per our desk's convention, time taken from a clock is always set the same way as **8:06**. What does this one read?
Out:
**11:26**
